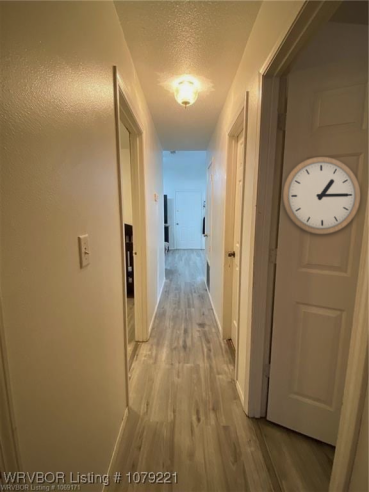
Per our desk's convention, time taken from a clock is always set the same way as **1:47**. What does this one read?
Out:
**1:15**
